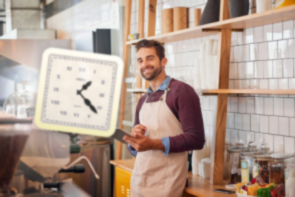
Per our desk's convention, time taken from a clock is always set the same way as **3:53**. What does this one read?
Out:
**1:22**
